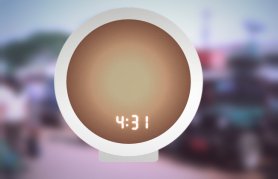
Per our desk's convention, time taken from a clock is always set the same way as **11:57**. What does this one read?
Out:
**4:31**
